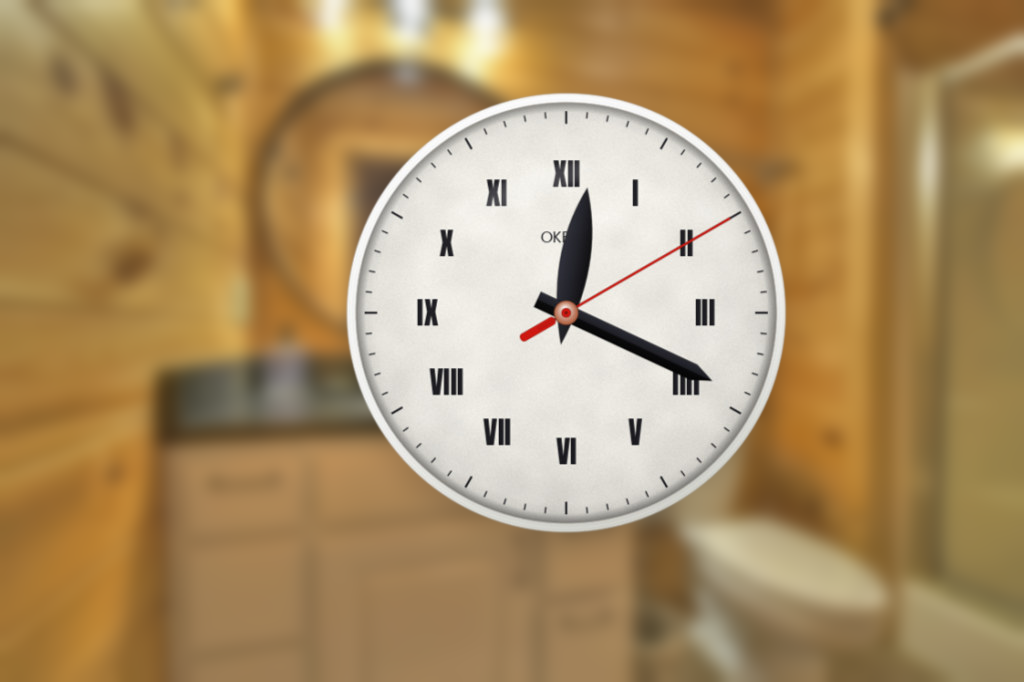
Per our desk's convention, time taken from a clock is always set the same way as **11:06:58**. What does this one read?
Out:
**12:19:10**
